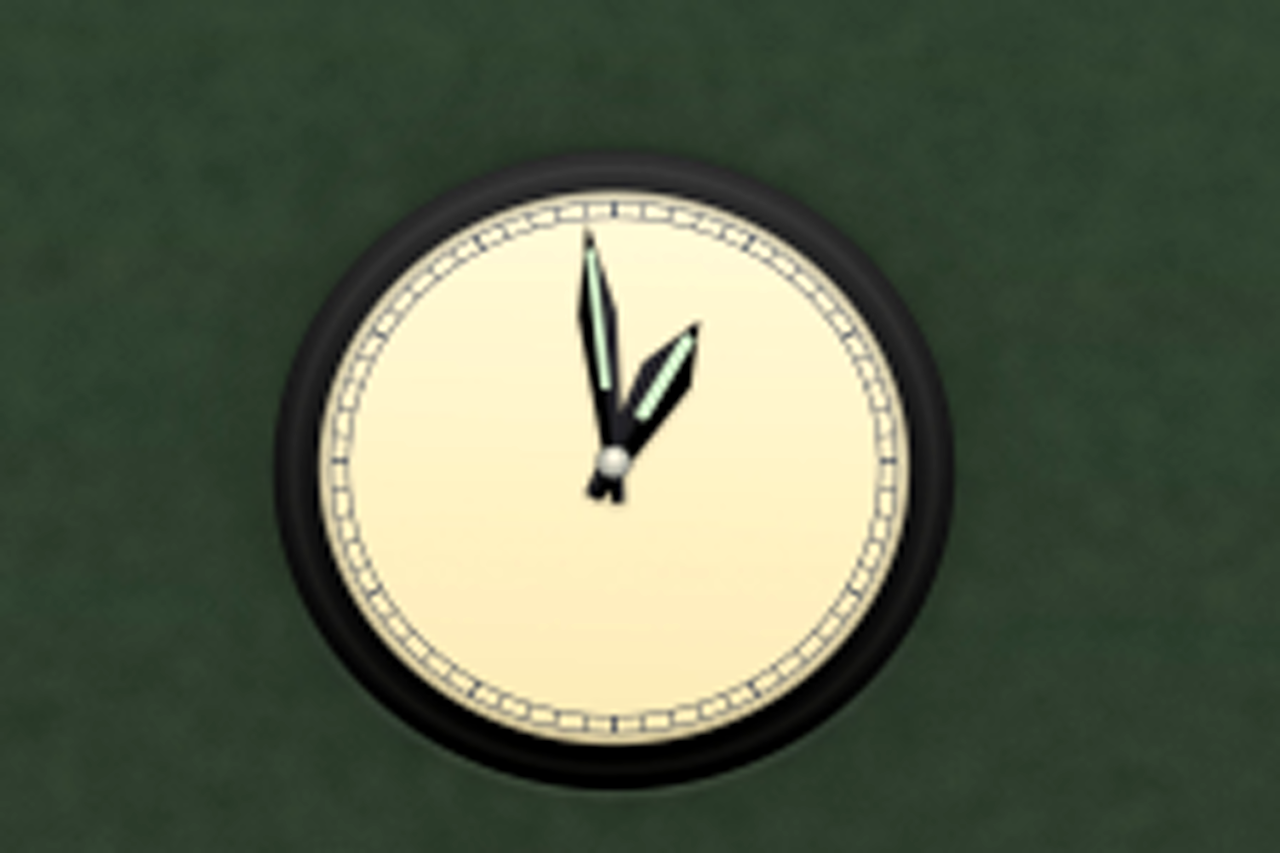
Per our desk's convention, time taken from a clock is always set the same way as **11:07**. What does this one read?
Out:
**12:59**
